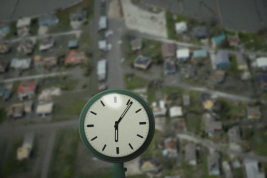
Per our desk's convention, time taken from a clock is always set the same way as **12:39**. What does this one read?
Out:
**6:06**
